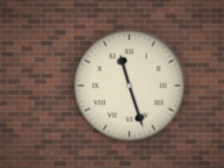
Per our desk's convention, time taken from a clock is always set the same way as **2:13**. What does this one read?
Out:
**11:27**
